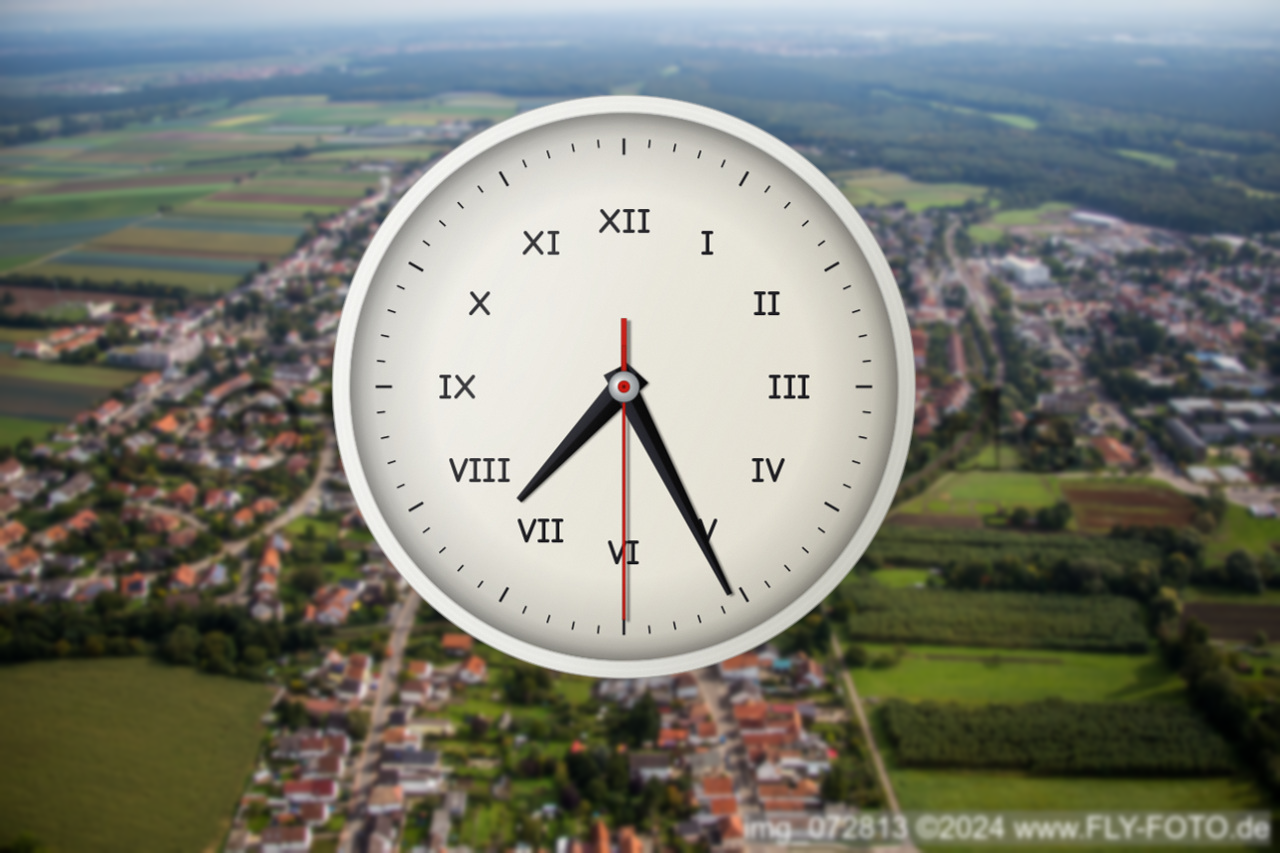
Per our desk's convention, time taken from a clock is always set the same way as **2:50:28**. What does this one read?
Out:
**7:25:30**
